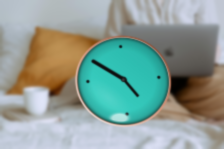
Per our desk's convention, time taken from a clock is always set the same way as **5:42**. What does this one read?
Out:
**4:51**
